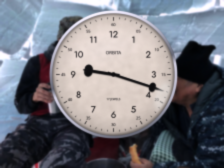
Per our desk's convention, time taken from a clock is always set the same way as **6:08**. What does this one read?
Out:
**9:18**
